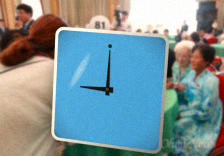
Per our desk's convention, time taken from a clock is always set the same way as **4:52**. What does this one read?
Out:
**9:00**
